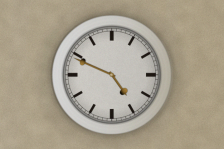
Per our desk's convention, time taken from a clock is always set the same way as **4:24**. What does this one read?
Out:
**4:49**
